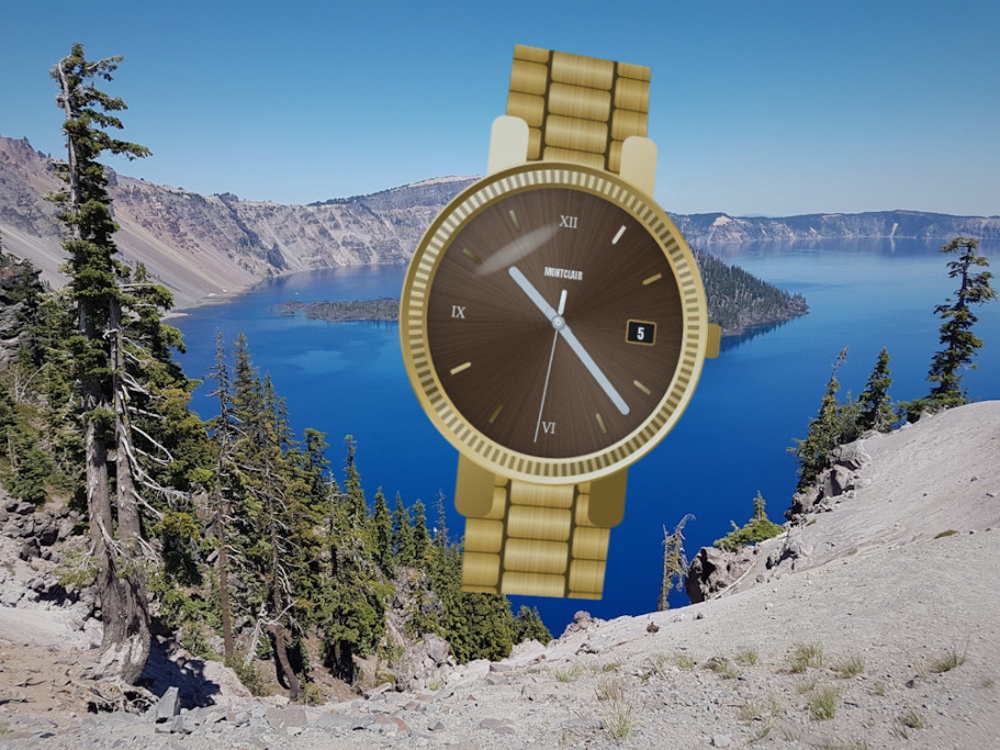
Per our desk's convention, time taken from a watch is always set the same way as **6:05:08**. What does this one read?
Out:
**10:22:31**
